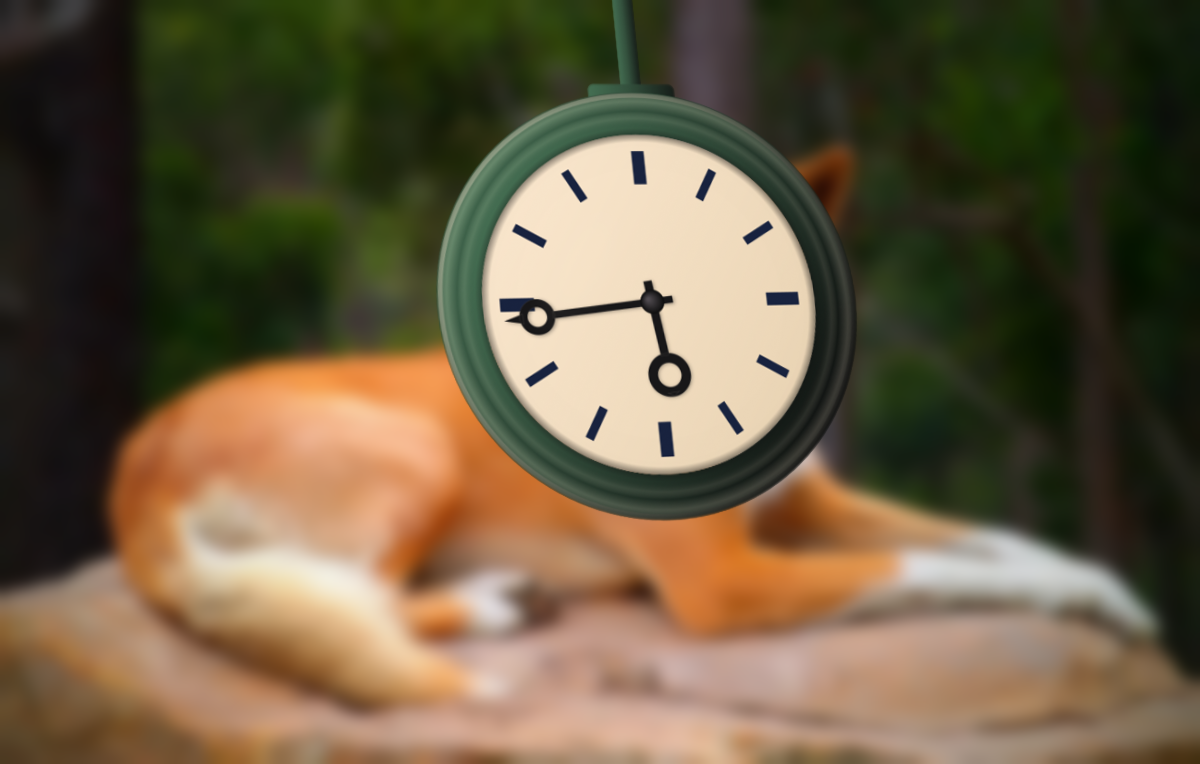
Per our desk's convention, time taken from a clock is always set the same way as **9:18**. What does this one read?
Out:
**5:44**
